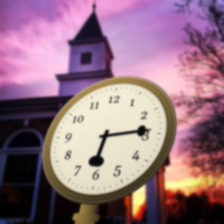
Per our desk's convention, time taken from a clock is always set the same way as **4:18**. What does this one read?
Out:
**6:14**
